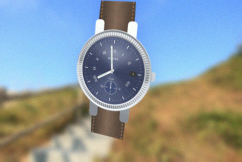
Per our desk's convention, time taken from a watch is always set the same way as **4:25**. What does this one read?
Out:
**7:59**
